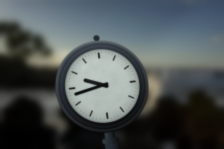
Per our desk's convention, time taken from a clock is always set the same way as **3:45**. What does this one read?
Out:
**9:43**
